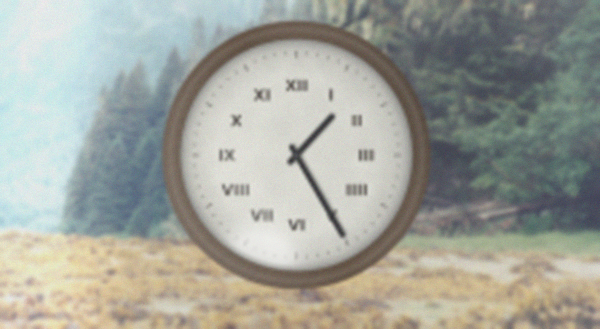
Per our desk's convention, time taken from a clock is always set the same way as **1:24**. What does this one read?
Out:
**1:25**
